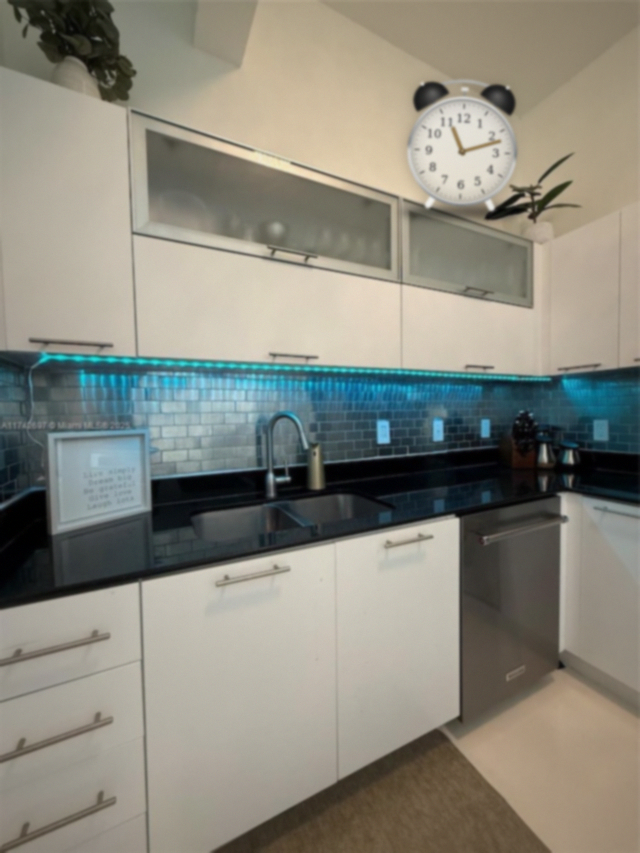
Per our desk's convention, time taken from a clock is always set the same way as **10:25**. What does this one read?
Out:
**11:12**
